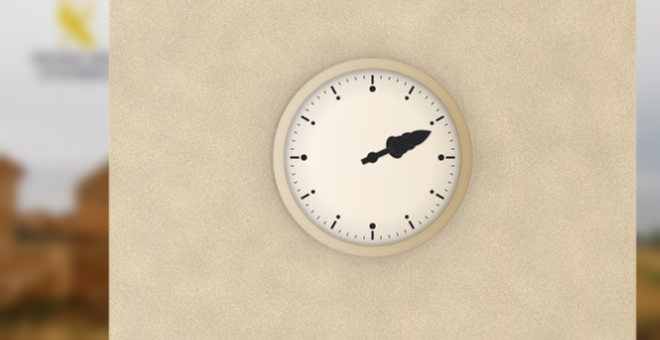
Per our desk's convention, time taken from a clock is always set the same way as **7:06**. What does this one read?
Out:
**2:11**
